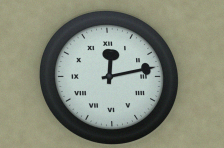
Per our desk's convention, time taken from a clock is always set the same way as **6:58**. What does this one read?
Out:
**12:13**
